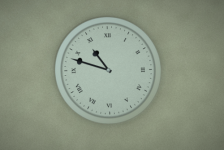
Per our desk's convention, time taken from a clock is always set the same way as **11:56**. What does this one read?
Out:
**10:48**
